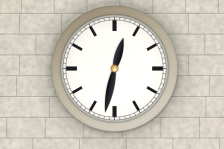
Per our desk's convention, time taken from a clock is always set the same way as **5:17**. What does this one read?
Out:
**12:32**
